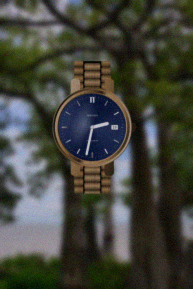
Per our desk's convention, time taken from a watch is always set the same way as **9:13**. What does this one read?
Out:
**2:32**
